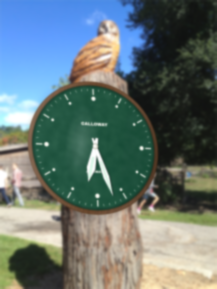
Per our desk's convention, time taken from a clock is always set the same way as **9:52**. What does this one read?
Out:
**6:27**
